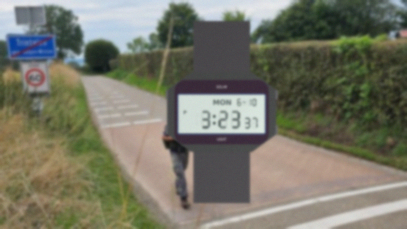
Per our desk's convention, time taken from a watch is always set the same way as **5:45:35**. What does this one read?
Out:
**3:23:37**
